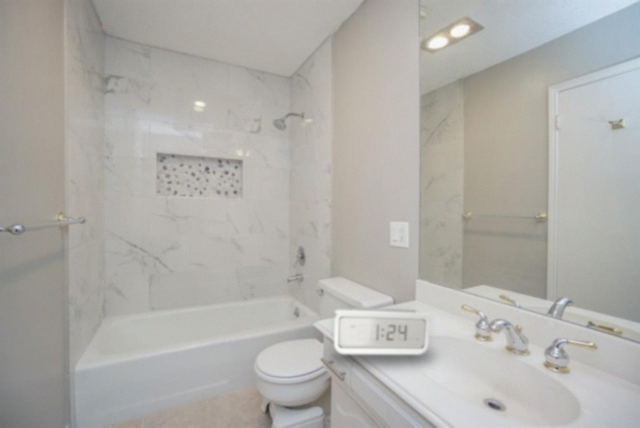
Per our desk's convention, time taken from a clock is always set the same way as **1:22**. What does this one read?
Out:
**1:24**
